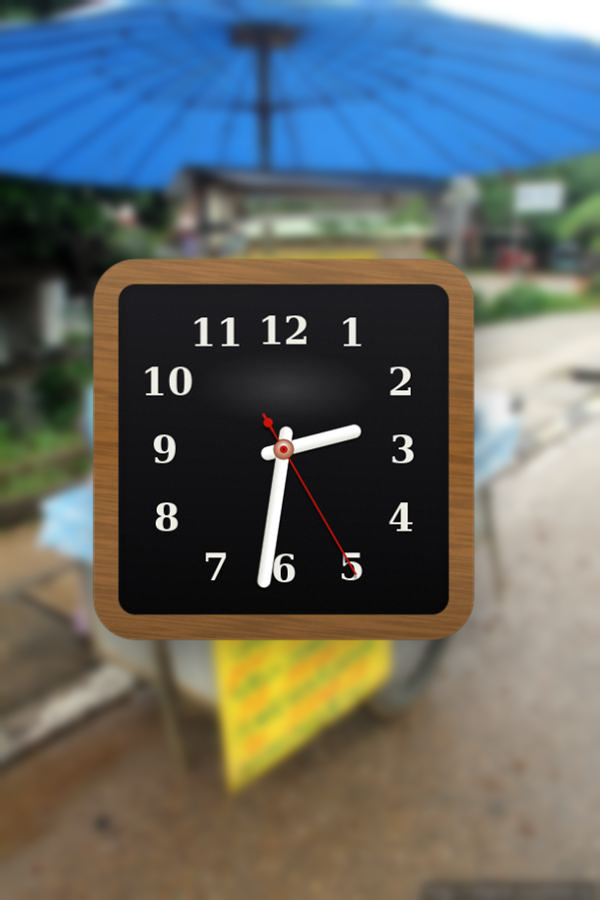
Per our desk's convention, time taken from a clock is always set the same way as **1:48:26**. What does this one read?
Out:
**2:31:25**
